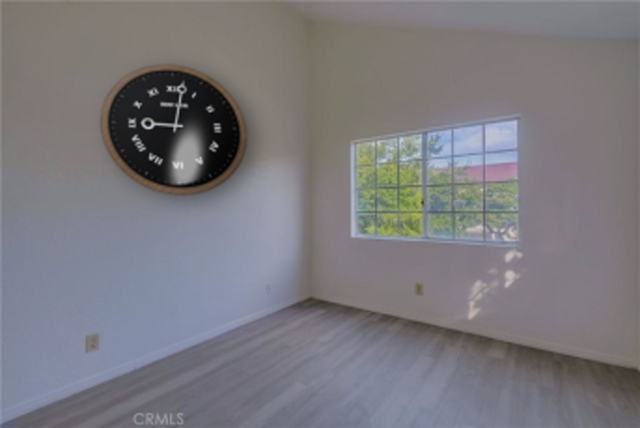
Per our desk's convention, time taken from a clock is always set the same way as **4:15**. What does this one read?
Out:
**9:02**
